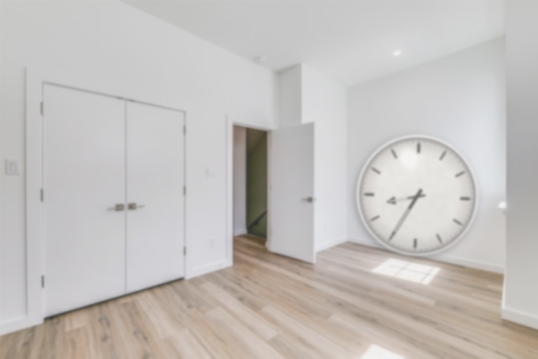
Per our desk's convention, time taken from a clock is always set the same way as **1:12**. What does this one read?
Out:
**8:35**
